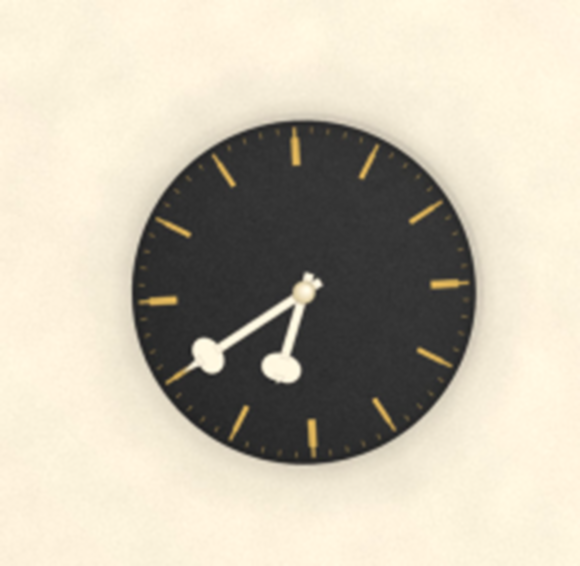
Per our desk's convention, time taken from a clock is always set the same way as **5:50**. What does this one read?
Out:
**6:40**
